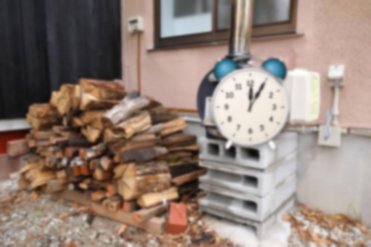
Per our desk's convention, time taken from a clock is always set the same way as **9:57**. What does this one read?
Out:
**12:05**
